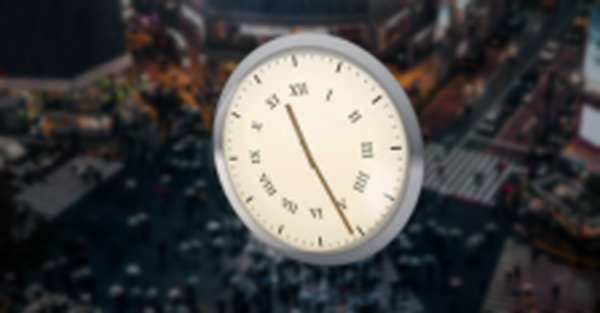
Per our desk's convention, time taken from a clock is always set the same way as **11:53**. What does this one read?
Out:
**11:26**
